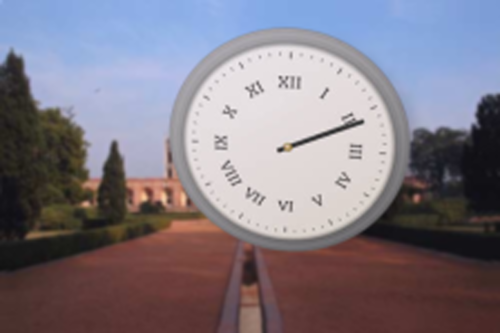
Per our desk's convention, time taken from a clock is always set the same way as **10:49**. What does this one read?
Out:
**2:11**
